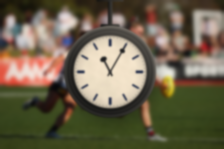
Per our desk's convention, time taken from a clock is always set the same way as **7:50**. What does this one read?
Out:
**11:05**
